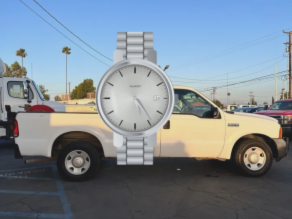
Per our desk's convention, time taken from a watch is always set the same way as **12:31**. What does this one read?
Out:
**5:24**
